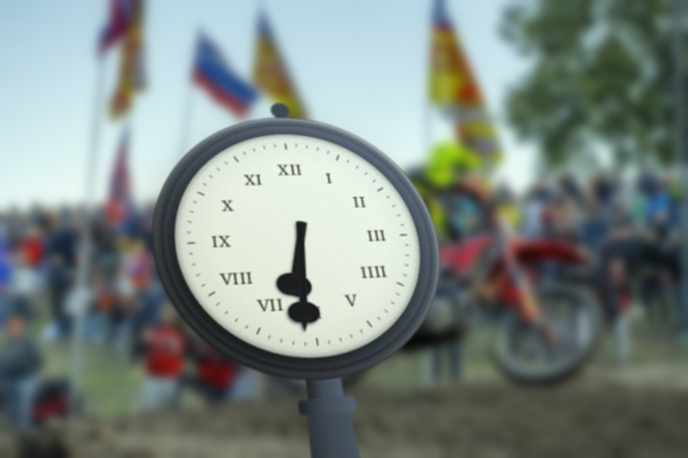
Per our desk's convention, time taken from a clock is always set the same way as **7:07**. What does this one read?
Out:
**6:31**
